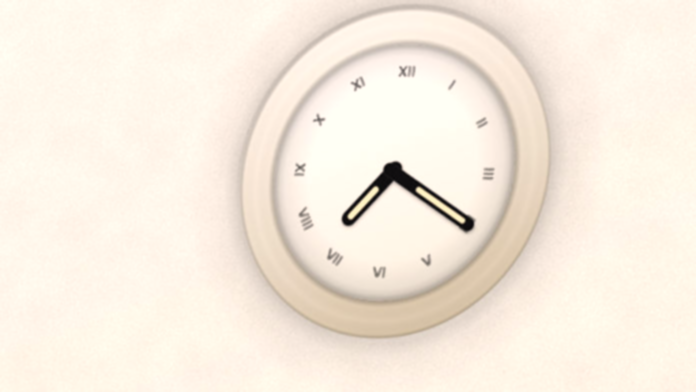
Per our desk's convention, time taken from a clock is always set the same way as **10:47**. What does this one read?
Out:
**7:20**
